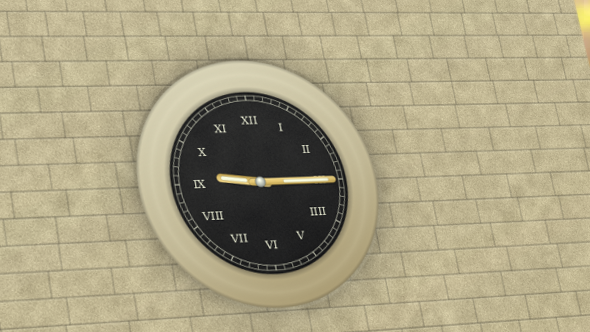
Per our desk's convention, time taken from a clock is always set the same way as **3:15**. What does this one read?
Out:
**9:15**
